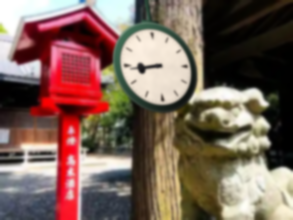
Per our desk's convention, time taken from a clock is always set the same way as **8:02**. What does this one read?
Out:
**8:44**
